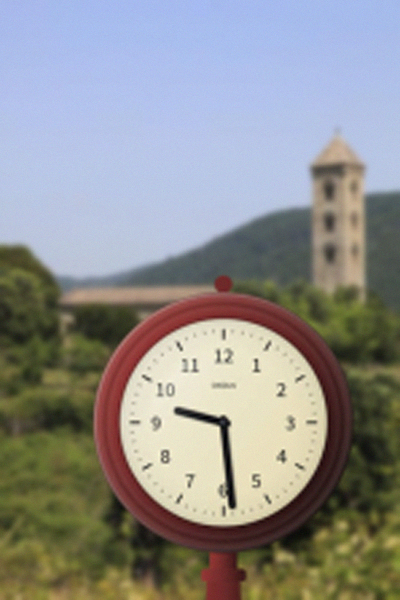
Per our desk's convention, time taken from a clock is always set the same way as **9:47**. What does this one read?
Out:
**9:29**
